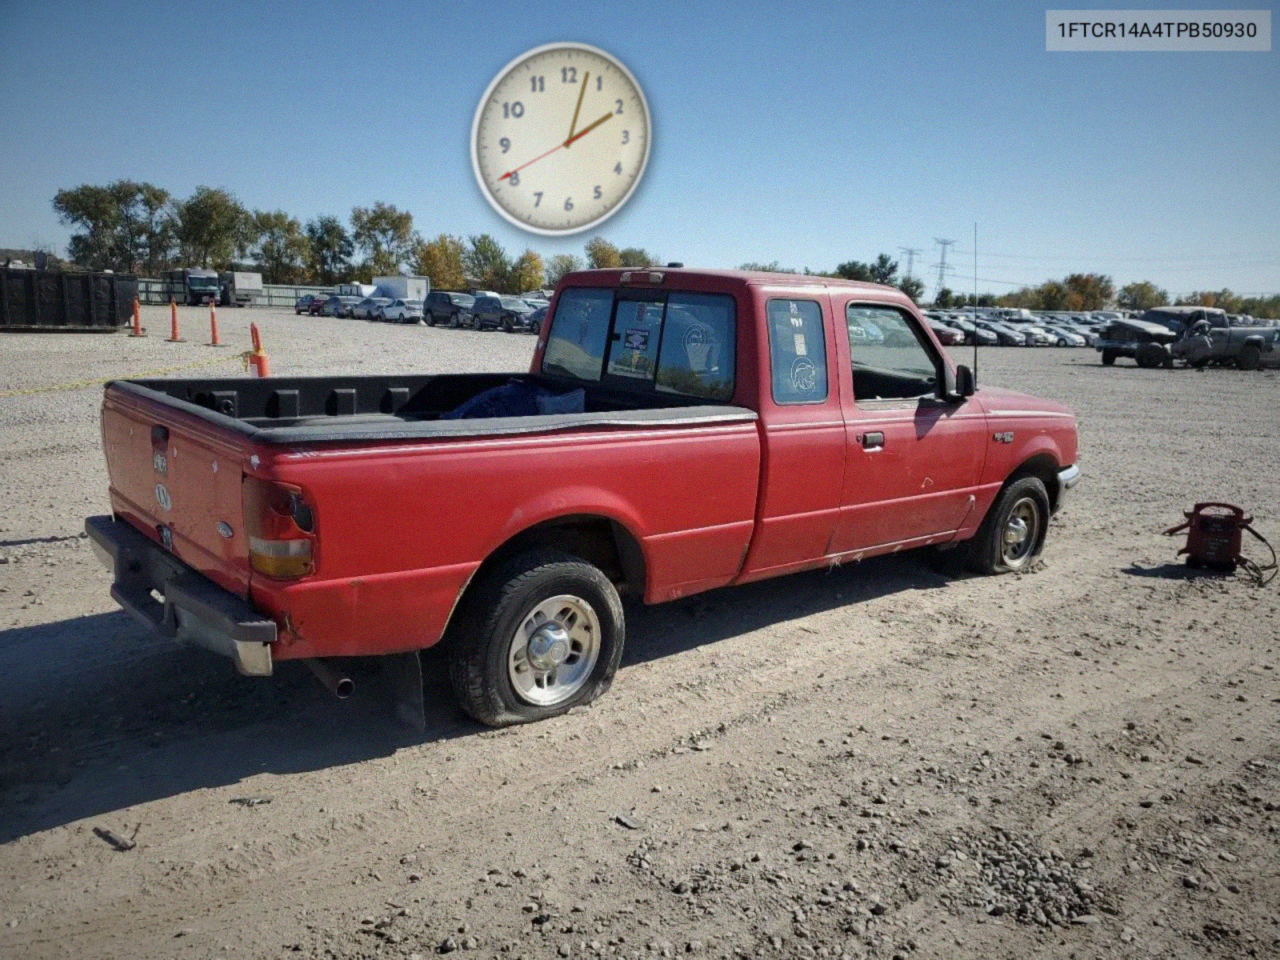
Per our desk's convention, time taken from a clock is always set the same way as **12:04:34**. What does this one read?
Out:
**2:02:41**
